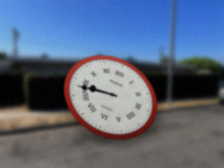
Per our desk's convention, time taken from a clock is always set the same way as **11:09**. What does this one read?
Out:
**8:43**
